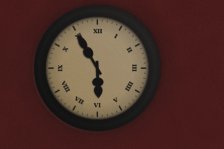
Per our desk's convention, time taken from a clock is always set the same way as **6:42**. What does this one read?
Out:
**5:55**
